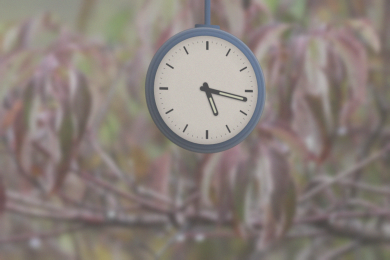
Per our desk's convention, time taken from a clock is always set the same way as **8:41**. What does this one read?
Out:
**5:17**
